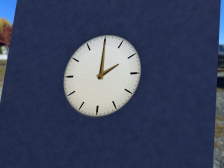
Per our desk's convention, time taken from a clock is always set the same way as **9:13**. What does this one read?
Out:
**2:00**
